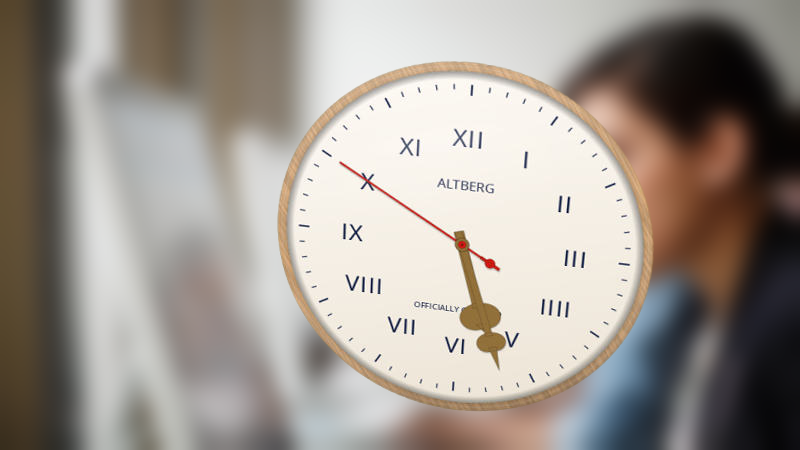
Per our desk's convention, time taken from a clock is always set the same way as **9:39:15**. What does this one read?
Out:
**5:26:50**
